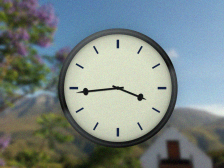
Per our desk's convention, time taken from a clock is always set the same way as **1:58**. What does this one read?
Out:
**3:44**
